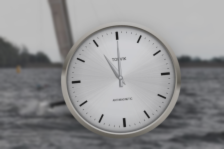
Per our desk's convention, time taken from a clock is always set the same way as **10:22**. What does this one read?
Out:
**11:00**
